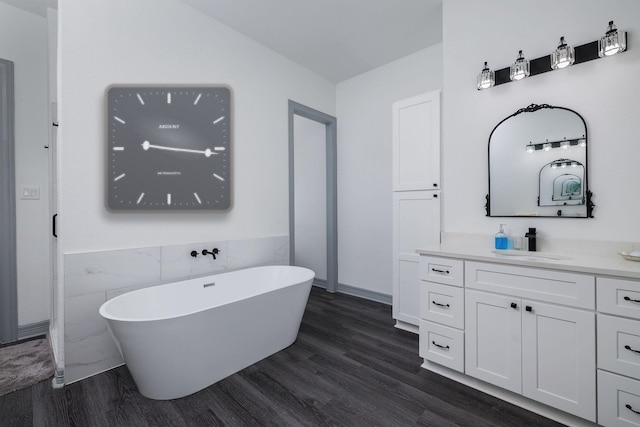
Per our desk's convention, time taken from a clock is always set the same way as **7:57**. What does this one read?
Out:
**9:16**
